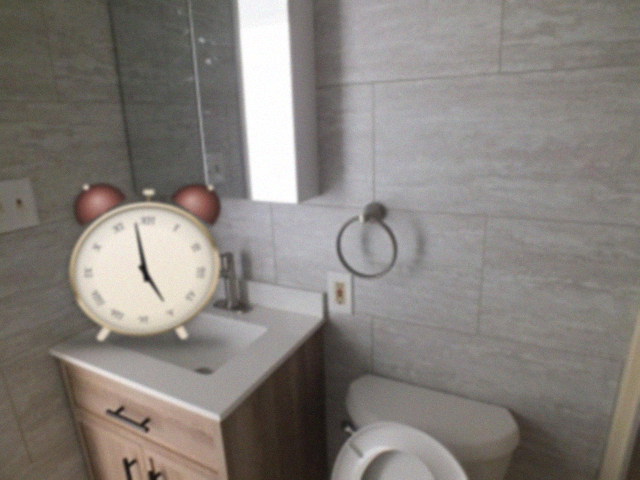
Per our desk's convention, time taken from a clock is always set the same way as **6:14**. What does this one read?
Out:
**4:58**
